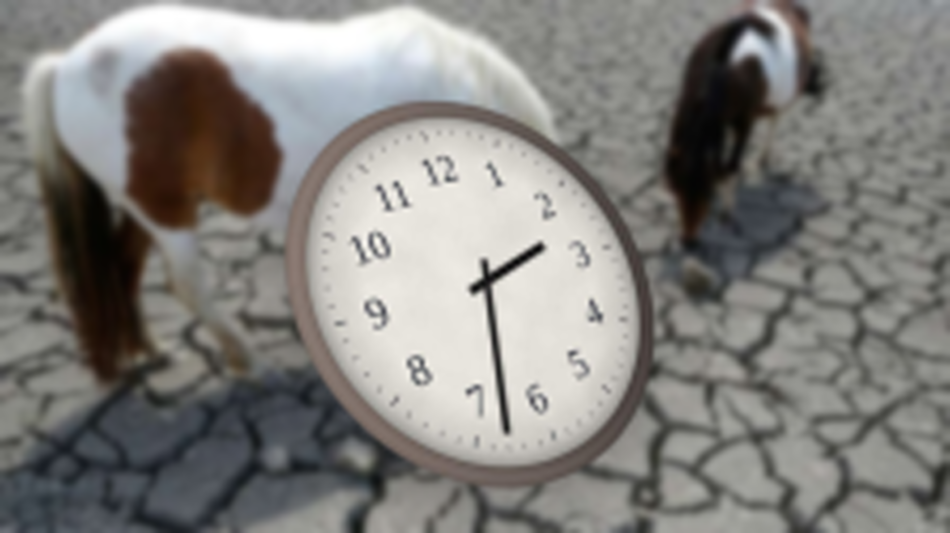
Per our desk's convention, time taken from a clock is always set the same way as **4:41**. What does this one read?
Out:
**2:33**
